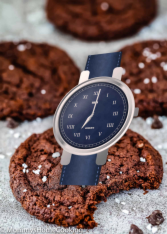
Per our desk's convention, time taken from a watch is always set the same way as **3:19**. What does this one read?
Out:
**7:01**
